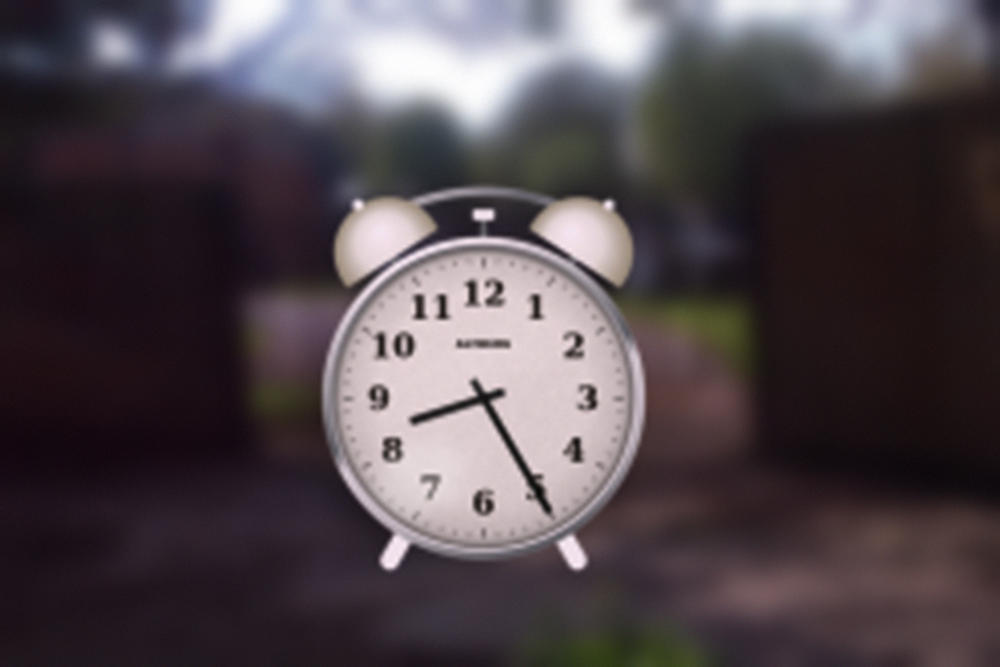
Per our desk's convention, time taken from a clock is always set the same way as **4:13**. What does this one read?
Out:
**8:25**
